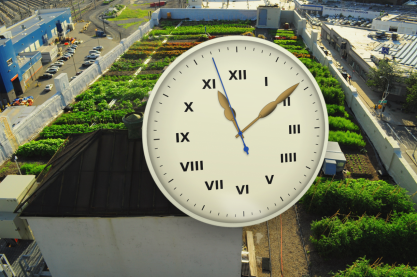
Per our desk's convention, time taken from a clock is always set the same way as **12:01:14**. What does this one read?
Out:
**11:08:57**
